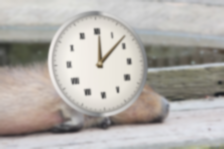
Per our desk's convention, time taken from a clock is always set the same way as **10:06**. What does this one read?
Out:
**12:08**
